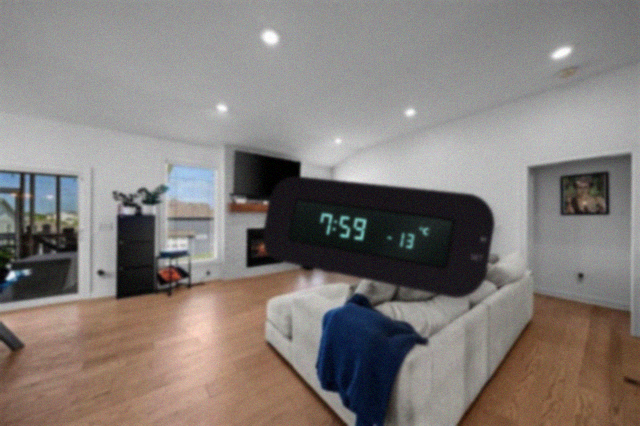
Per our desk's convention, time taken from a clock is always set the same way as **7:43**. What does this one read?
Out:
**7:59**
